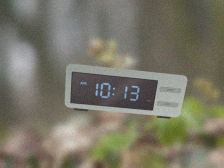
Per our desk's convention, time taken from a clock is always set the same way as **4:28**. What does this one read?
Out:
**10:13**
